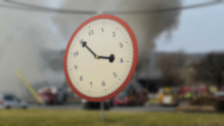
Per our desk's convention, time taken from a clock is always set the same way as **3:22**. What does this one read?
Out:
**3:55**
